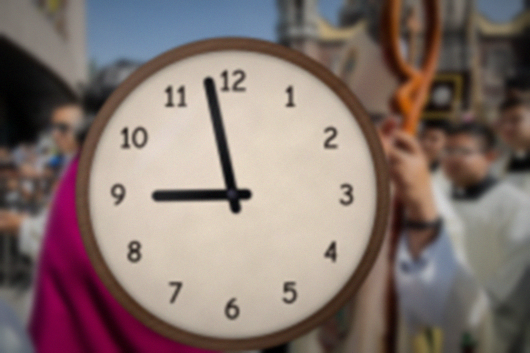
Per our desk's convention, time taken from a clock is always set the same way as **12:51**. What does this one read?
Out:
**8:58**
